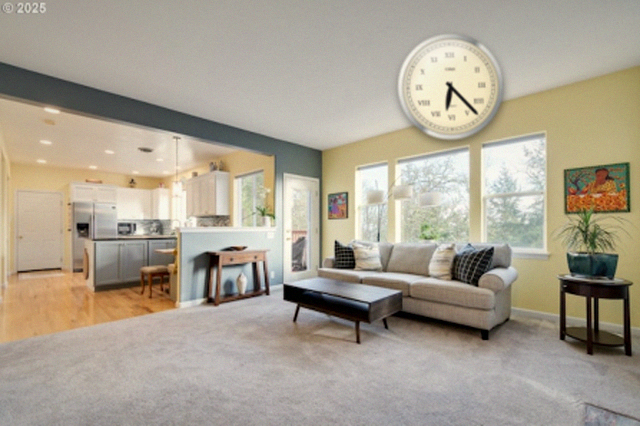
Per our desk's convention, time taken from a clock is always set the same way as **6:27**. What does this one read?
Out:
**6:23**
